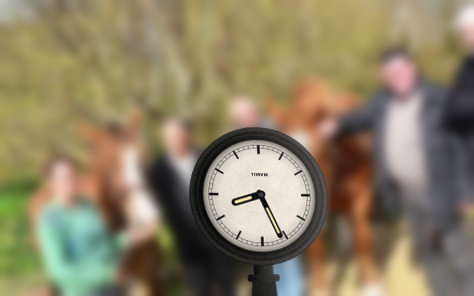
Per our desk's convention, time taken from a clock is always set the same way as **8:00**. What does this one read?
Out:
**8:26**
